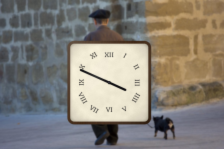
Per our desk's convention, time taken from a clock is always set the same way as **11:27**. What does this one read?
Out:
**3:49**
